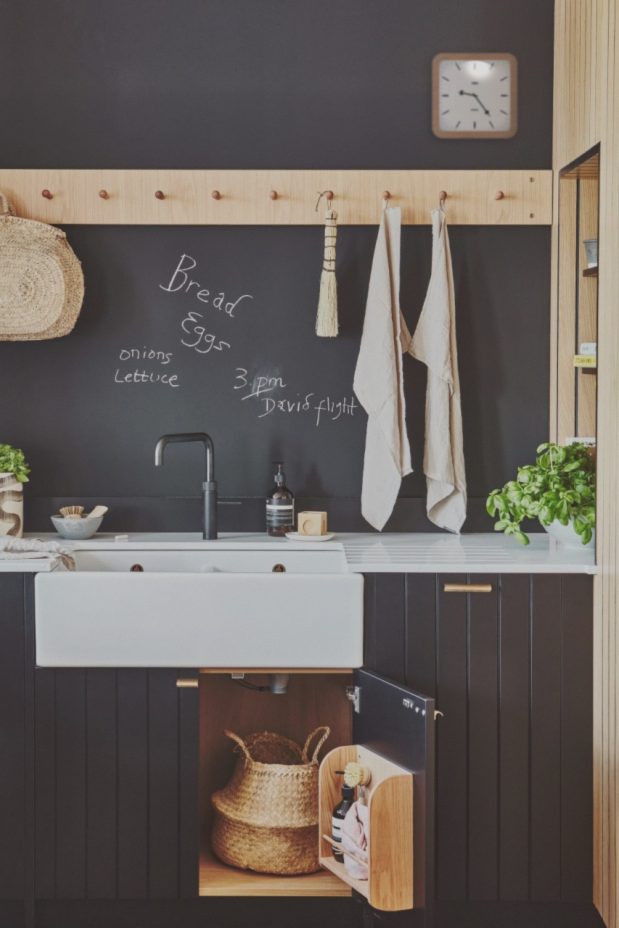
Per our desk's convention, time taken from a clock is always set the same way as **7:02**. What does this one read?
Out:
**9:24**
